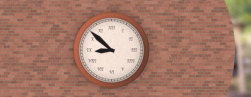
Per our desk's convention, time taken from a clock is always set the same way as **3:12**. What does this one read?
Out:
**8:52**
